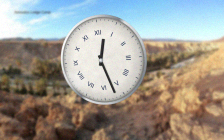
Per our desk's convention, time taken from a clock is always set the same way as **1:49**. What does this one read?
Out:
**12:27**
